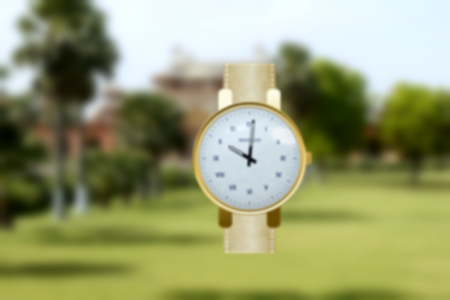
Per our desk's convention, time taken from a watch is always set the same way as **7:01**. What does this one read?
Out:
**10:01**
